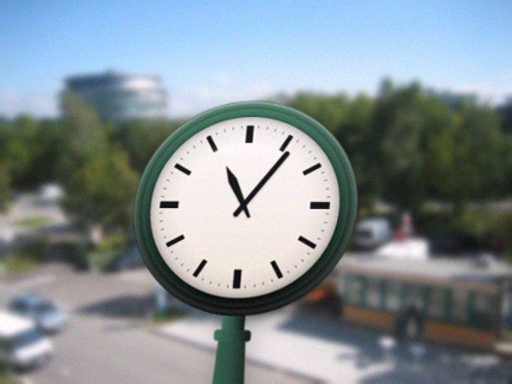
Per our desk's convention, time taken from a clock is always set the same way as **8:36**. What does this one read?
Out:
**11:06**
